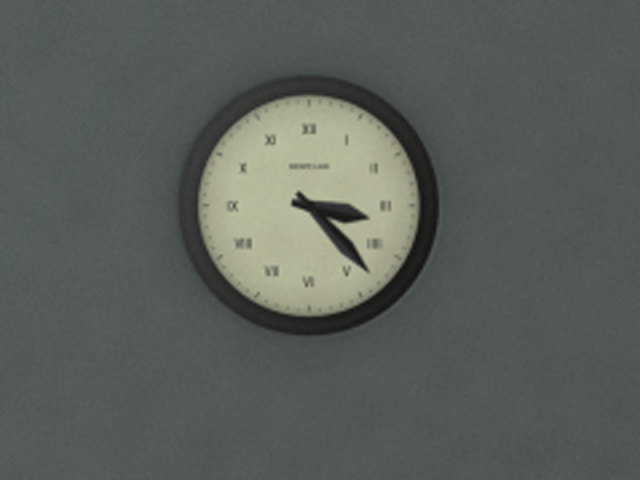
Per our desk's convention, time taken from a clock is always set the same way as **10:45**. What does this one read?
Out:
**3:23**
